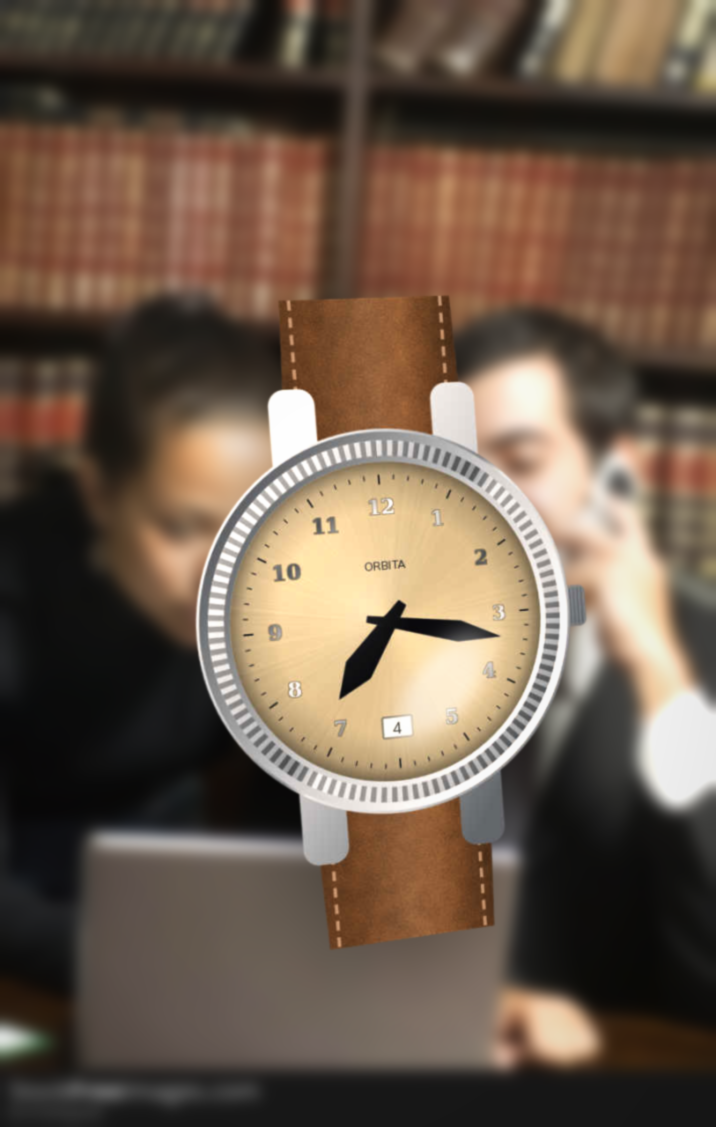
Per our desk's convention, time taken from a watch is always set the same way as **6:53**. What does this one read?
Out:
**7:17**
